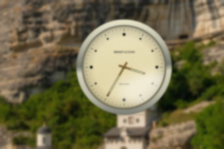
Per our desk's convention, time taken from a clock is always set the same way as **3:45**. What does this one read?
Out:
**3:35**
